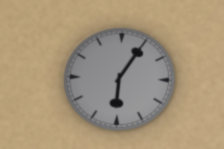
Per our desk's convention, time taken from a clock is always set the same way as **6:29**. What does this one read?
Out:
**6:05**
